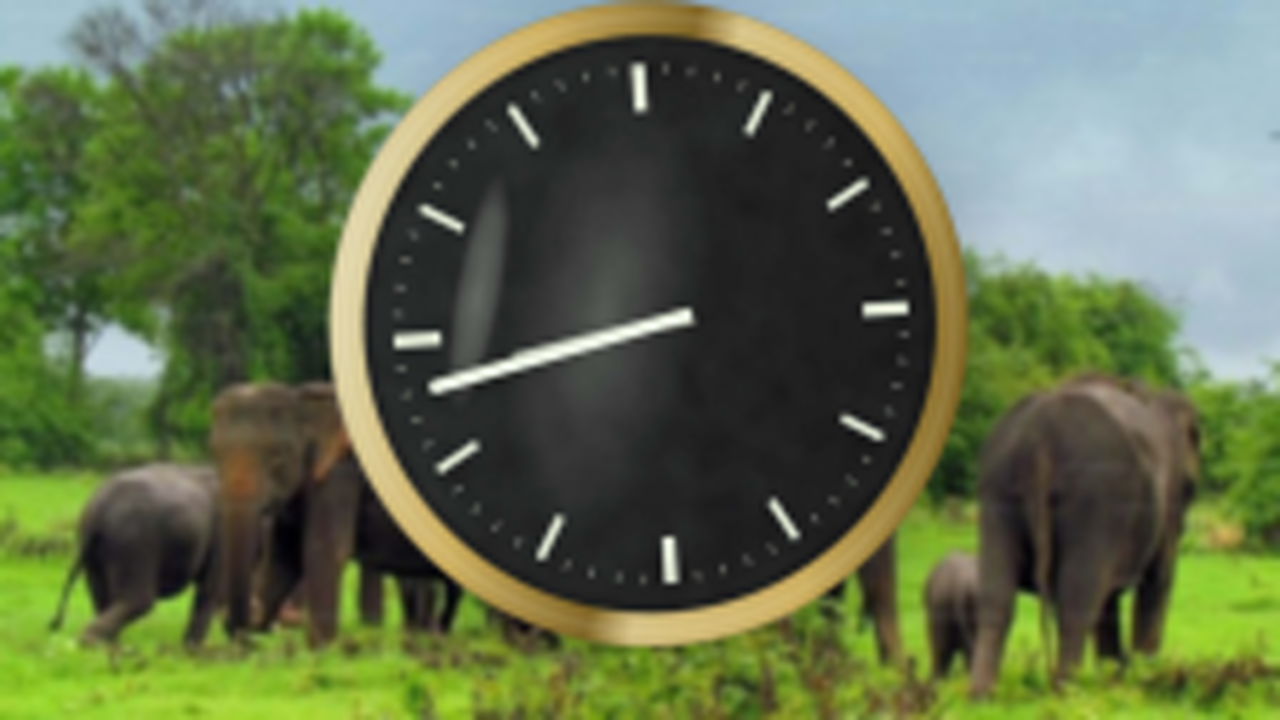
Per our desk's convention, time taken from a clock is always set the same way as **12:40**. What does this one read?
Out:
**8:43**
